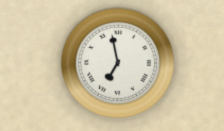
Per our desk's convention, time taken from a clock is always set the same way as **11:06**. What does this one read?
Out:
**6:58**
